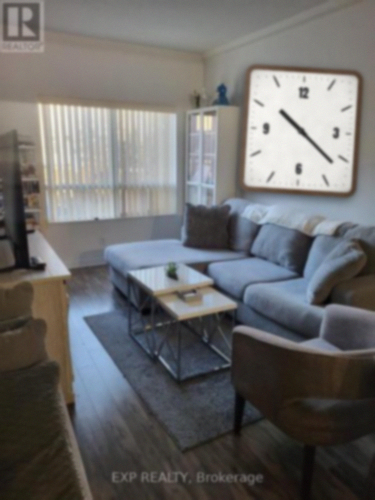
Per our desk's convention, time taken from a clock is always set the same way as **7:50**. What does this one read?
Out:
**10:22**
